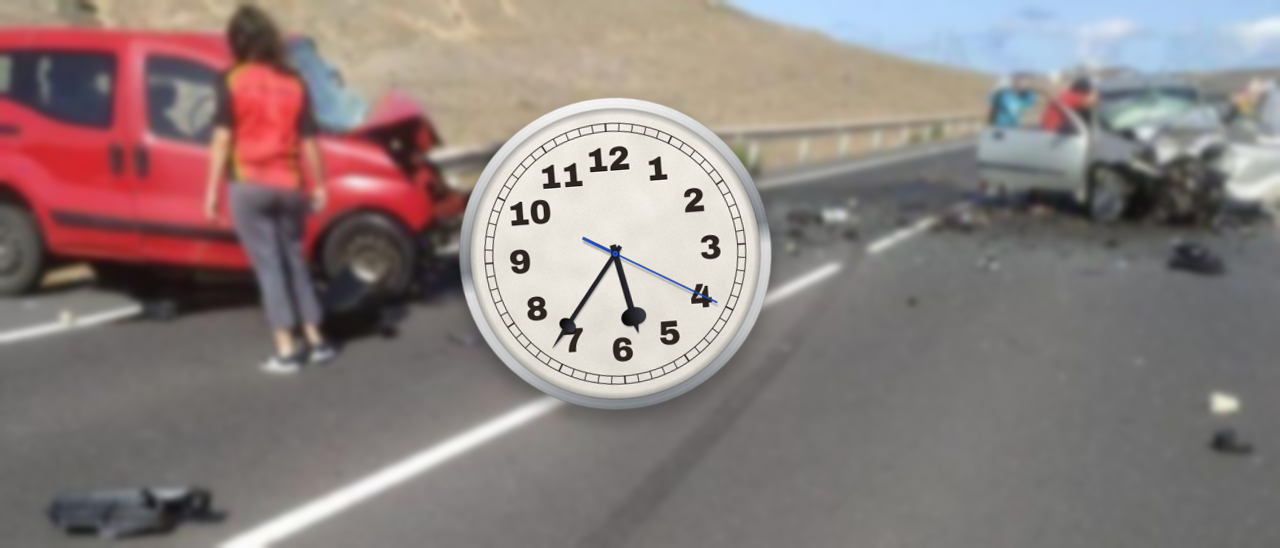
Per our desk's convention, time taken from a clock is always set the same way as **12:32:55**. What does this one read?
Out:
**5:36:20**
